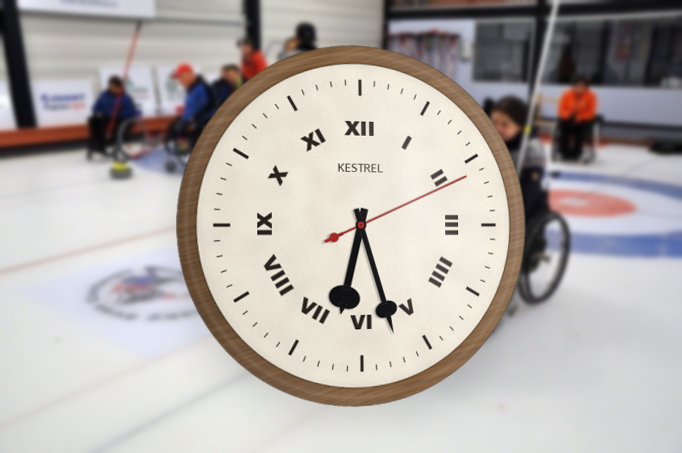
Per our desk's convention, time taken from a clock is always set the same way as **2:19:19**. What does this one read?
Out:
**6:27:11**
